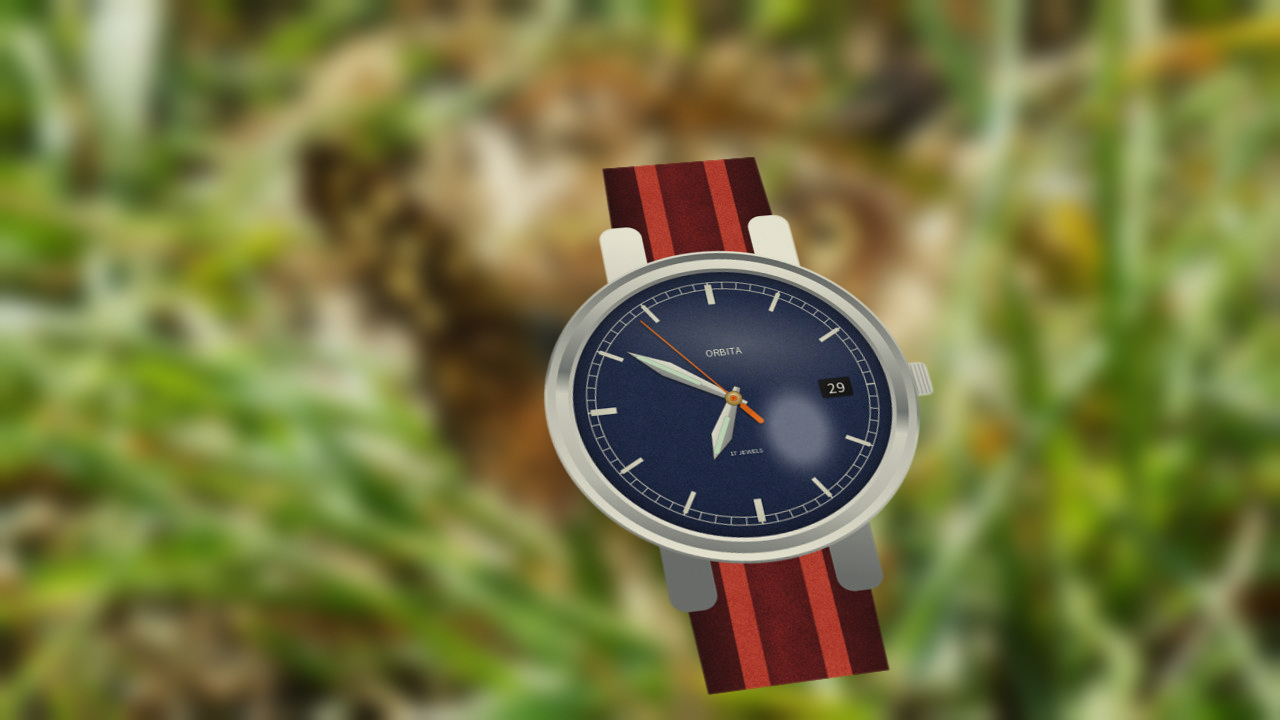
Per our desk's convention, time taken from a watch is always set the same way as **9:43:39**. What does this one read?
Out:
**6:50:54**
